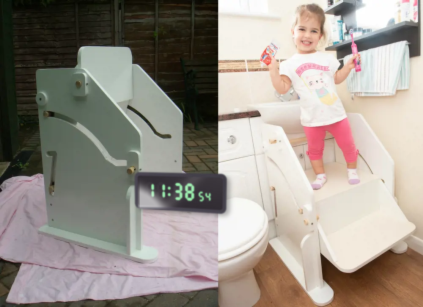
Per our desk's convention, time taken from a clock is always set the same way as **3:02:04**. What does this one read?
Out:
**11:38:54**
